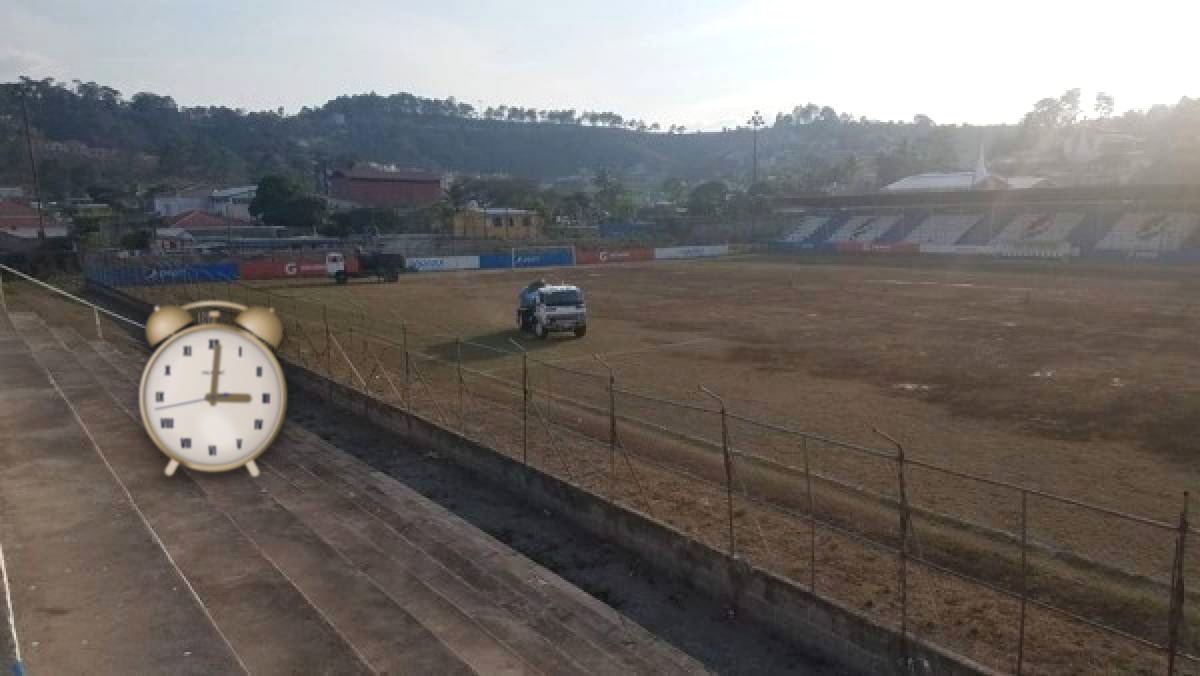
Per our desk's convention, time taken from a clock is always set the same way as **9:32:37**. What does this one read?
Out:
**3:00:43**
